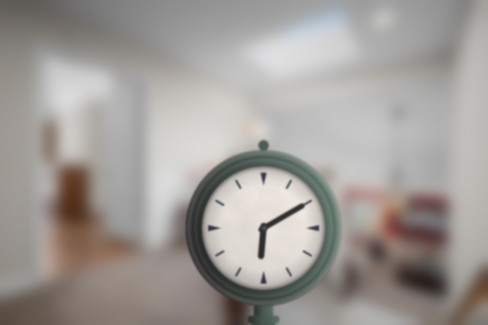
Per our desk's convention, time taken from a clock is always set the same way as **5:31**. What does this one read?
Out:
**6:10**
